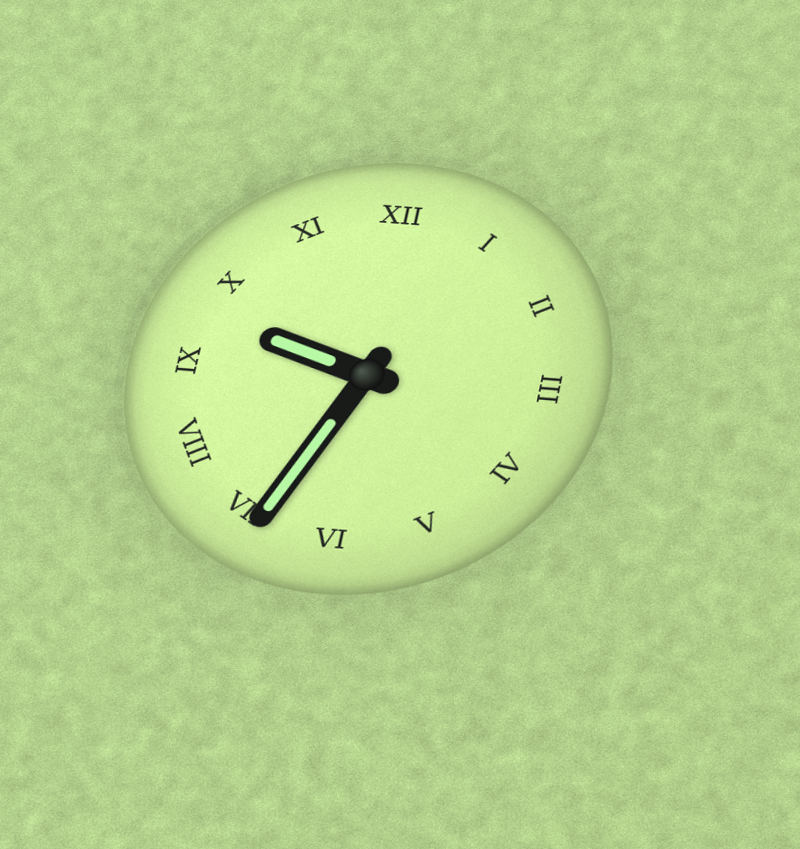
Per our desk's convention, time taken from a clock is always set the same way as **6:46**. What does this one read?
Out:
**9:34**
